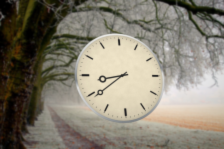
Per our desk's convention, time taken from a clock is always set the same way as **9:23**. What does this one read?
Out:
**8:39**
